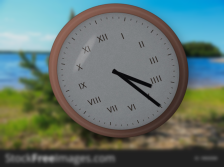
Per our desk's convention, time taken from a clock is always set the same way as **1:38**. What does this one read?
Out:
**4:25**
